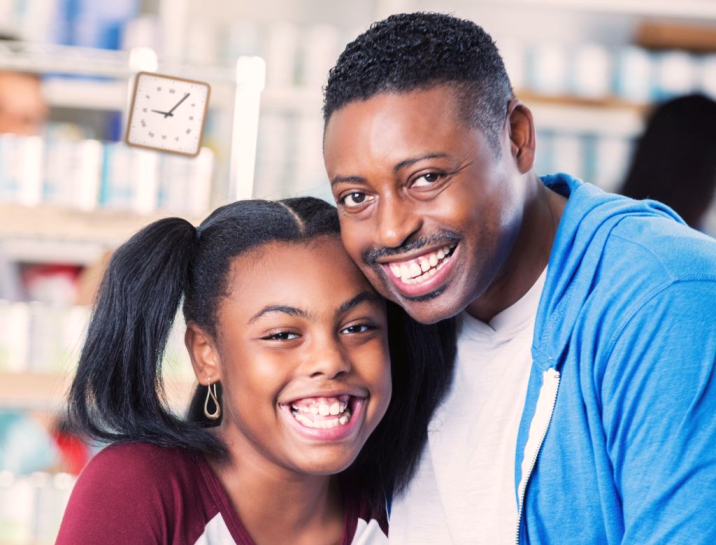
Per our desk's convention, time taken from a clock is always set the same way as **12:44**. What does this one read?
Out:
**9:06**
